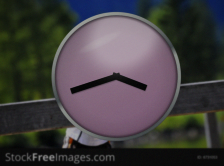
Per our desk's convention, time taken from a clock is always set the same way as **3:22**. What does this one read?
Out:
**3:42**
